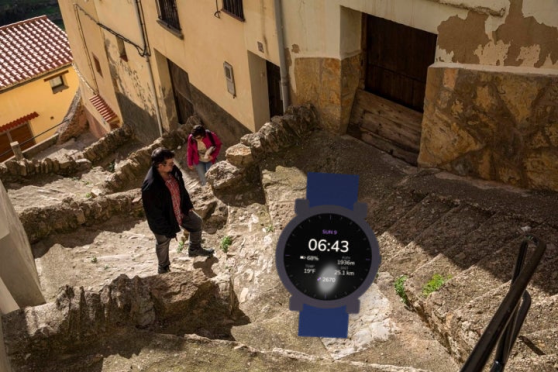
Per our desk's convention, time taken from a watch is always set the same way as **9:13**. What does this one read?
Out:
**6:43**
